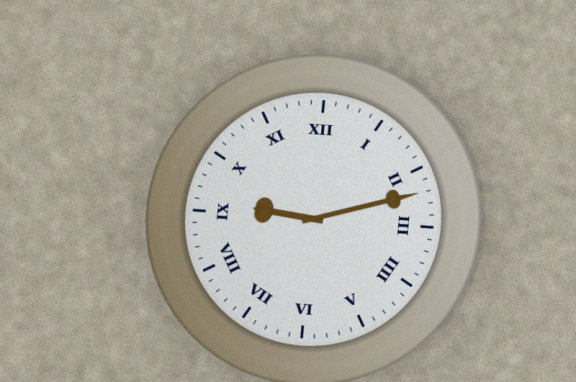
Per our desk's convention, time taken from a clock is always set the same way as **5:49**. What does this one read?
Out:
**9:12**
